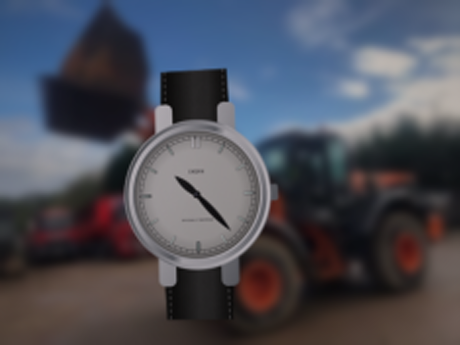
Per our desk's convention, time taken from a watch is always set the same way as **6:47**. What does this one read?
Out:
**10:23**
